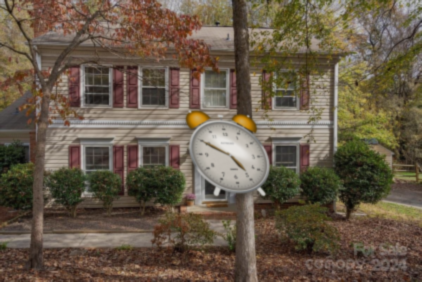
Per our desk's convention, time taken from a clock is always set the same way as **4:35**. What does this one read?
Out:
**4:50**
